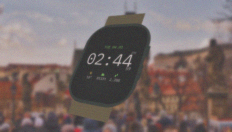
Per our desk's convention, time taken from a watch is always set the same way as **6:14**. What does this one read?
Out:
**2:44**
